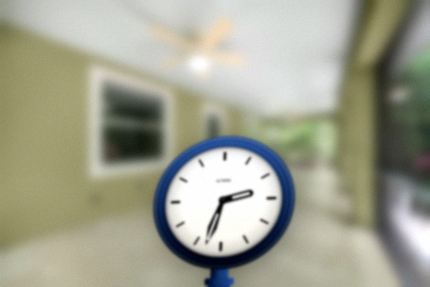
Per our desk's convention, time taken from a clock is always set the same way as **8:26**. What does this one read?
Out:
**2:33**
